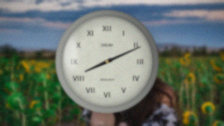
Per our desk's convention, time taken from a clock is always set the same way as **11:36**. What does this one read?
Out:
**8:11**
